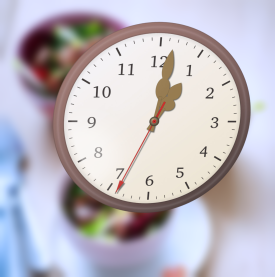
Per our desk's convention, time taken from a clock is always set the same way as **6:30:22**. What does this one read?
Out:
**1:01:34**
